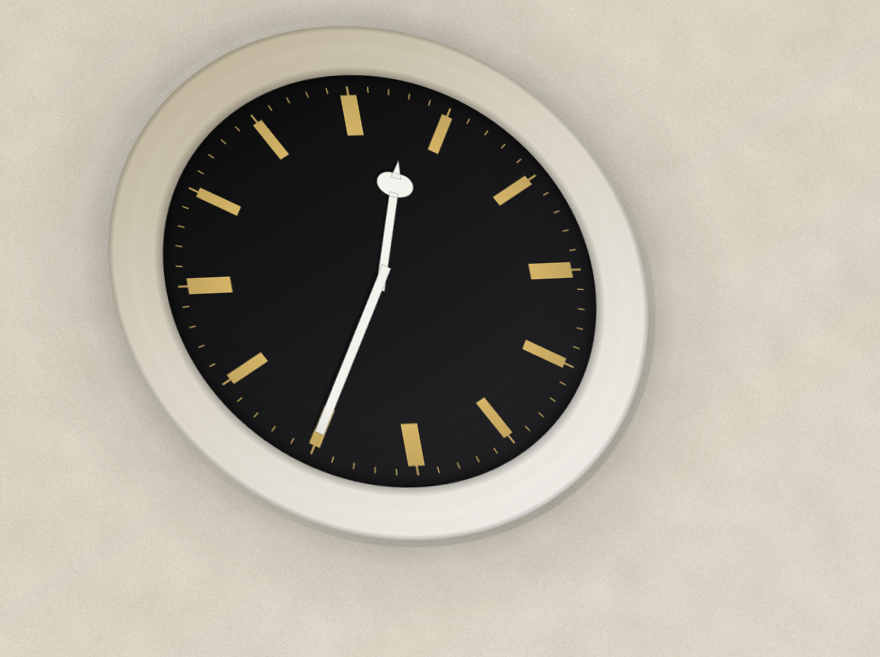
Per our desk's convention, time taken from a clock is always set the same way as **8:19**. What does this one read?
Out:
**12:35**
